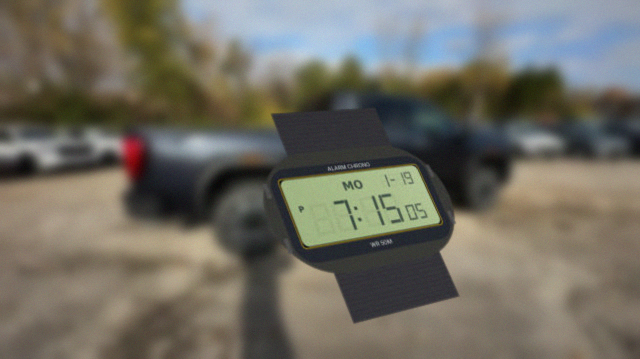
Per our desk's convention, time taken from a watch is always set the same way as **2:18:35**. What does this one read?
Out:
**7:15:05**
